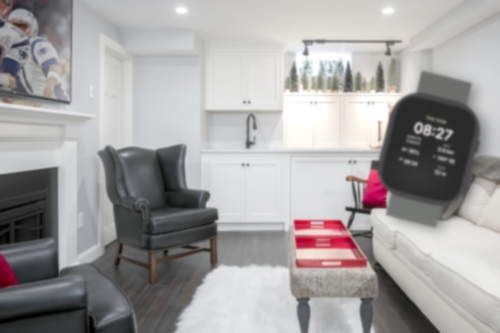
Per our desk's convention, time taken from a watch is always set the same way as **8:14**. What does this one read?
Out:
**8:27**
